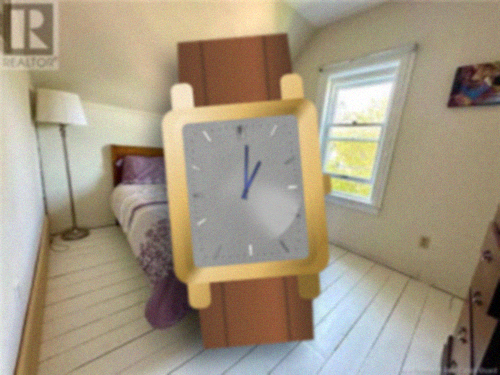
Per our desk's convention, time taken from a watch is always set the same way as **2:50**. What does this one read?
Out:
**1:01**
